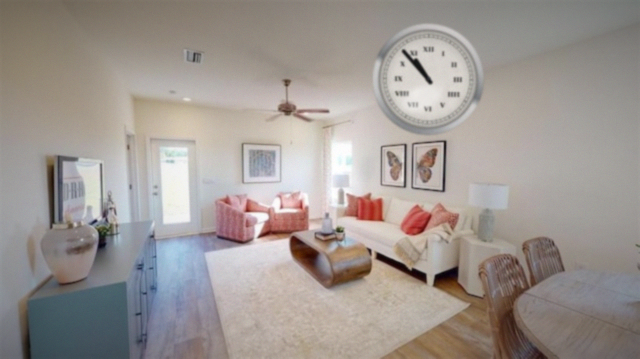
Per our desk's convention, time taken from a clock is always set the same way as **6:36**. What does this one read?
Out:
**10:53**
